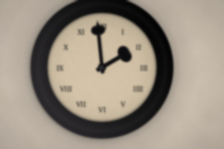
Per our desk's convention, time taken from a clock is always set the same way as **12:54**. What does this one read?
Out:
**1:59**
